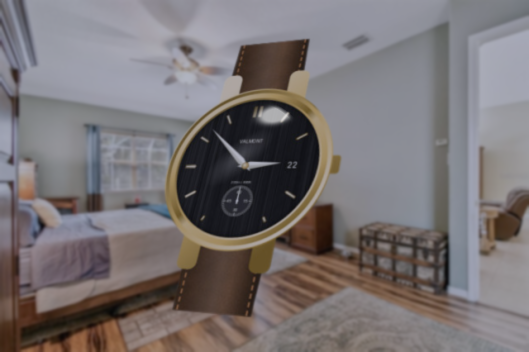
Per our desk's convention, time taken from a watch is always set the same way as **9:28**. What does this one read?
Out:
**2:52**
